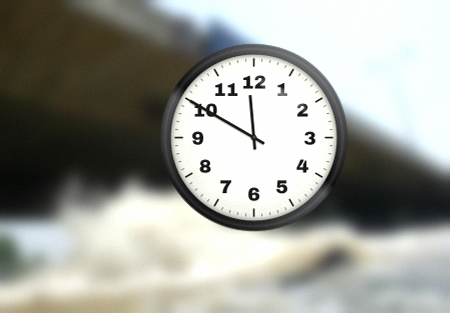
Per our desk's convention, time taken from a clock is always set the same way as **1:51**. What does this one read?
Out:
**11:50**
